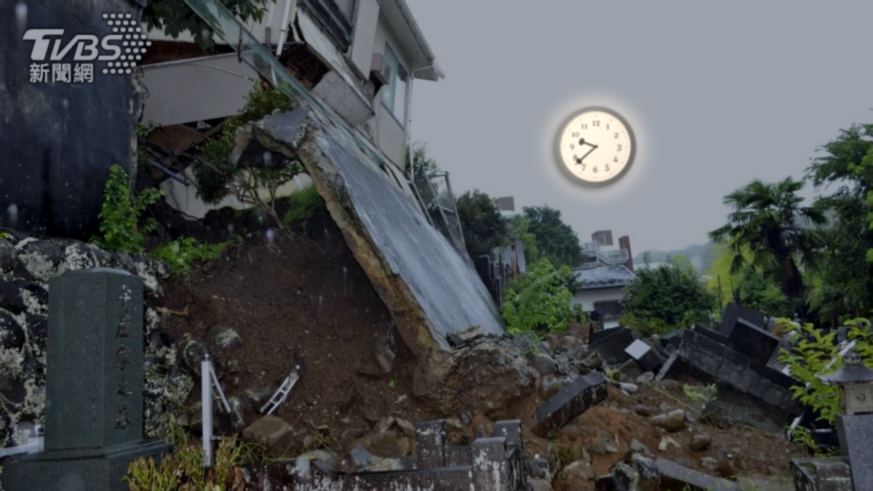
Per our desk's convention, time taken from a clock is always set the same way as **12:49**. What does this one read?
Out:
**9:38**
